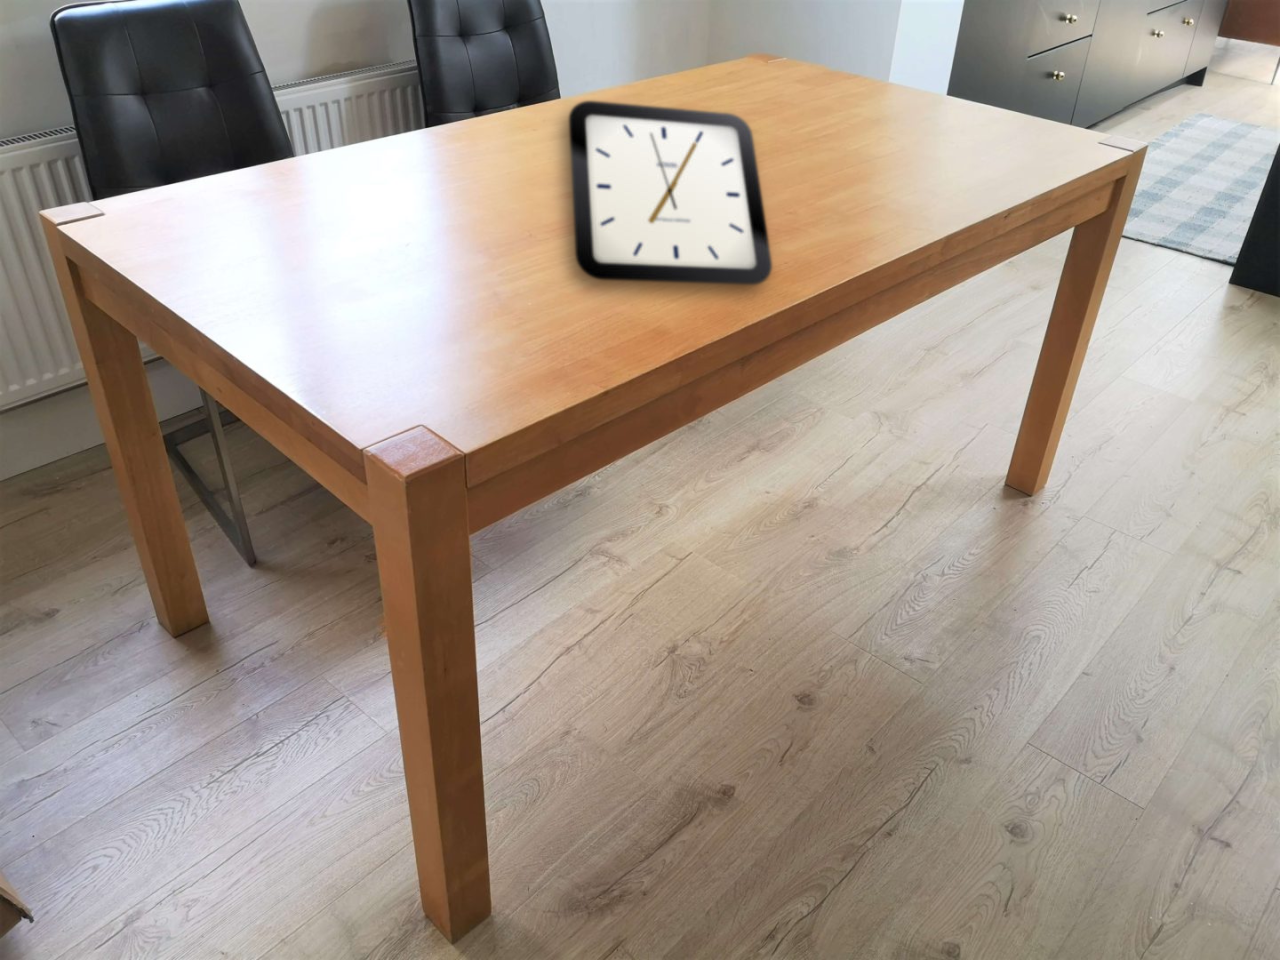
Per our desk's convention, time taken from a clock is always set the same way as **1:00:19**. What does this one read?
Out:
**7:04:58**
